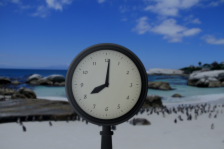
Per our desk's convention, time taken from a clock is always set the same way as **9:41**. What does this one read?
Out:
**8:01**
